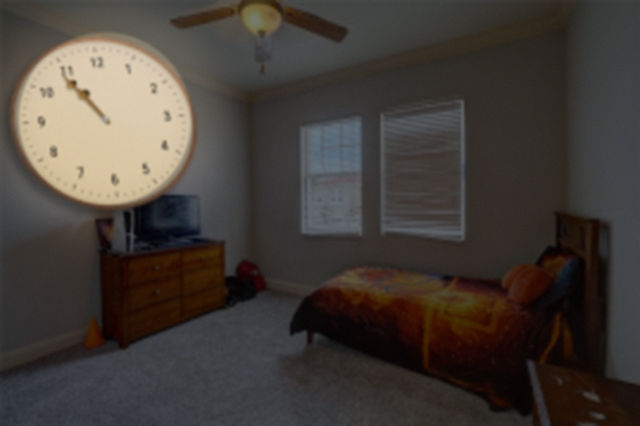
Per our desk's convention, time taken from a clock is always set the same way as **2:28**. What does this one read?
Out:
**10:54**
